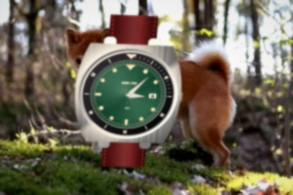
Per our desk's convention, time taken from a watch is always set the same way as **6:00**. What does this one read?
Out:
**3:07**
